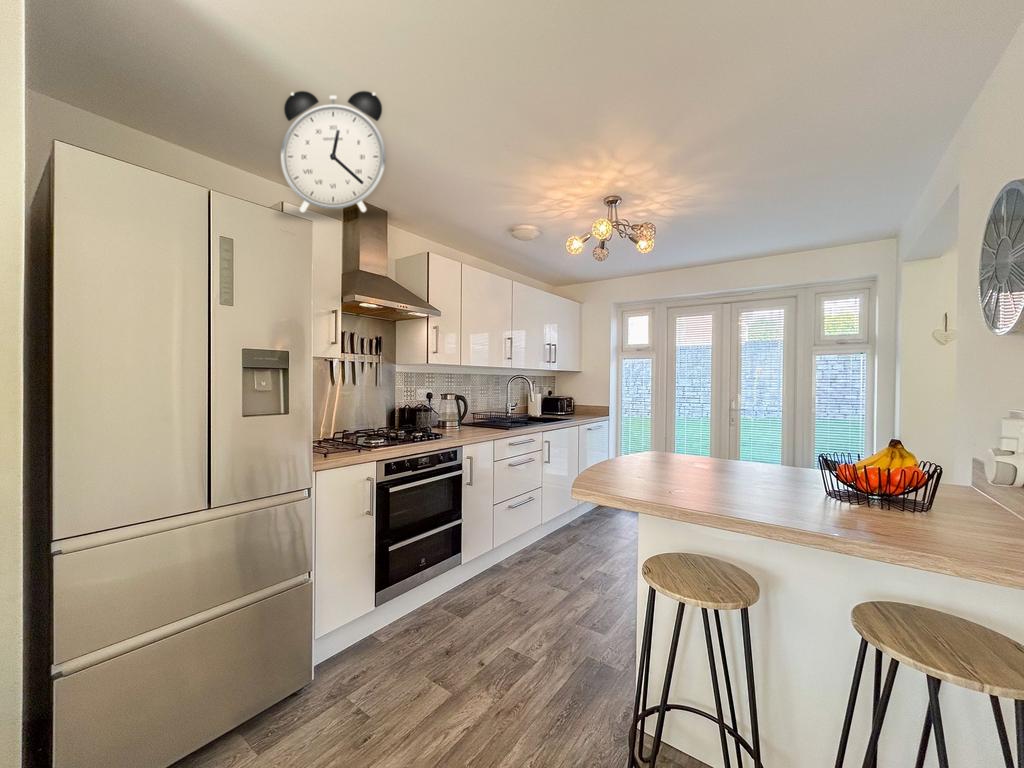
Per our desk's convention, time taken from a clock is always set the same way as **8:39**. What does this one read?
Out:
**12:22**
